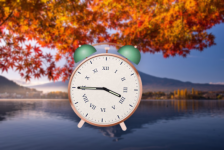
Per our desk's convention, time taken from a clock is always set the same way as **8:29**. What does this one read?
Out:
**3:45**
